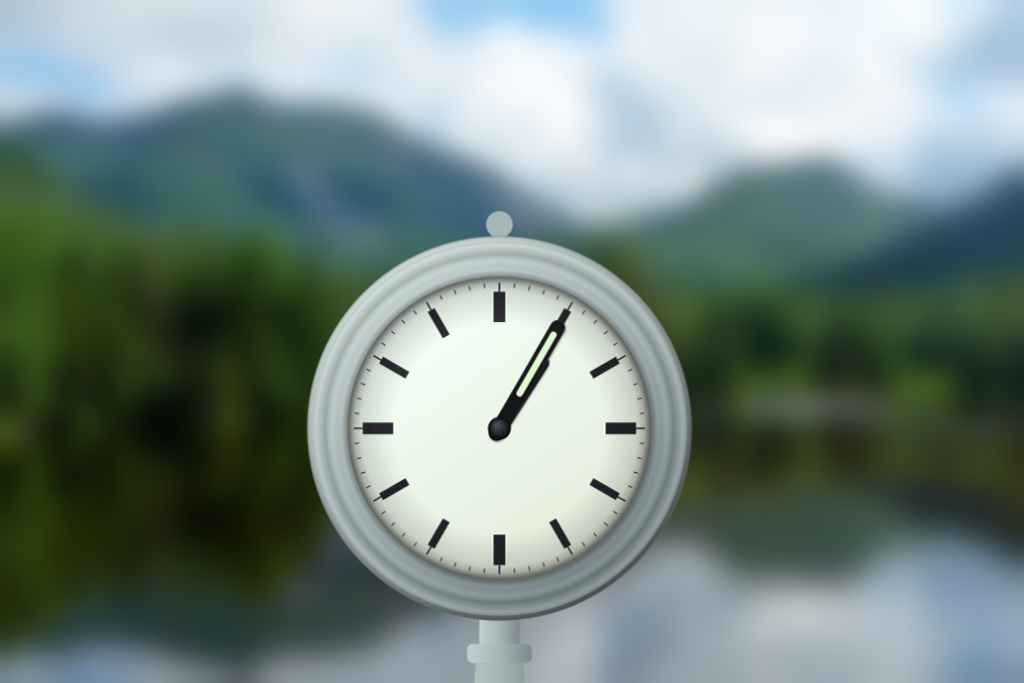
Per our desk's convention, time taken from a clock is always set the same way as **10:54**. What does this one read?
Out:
**1:05**
